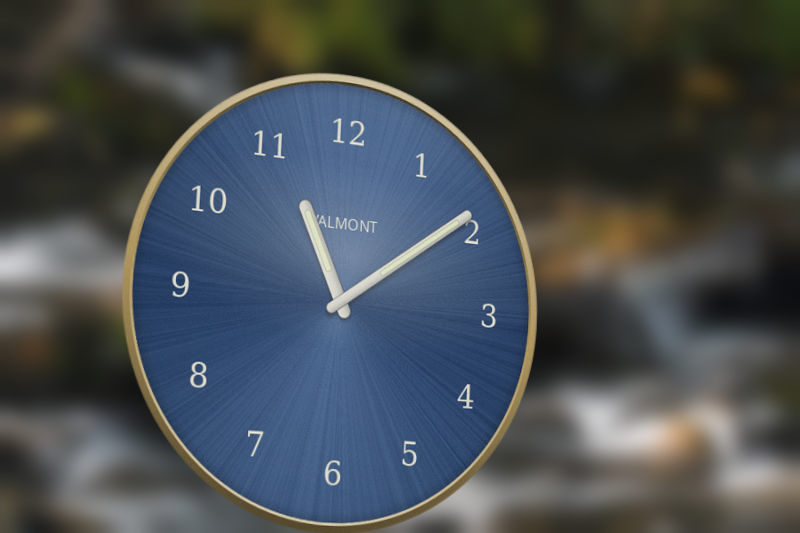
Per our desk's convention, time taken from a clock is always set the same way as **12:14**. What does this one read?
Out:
**11:09**
